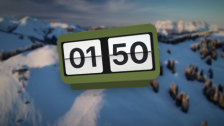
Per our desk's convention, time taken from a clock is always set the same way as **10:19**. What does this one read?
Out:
**1:50**
